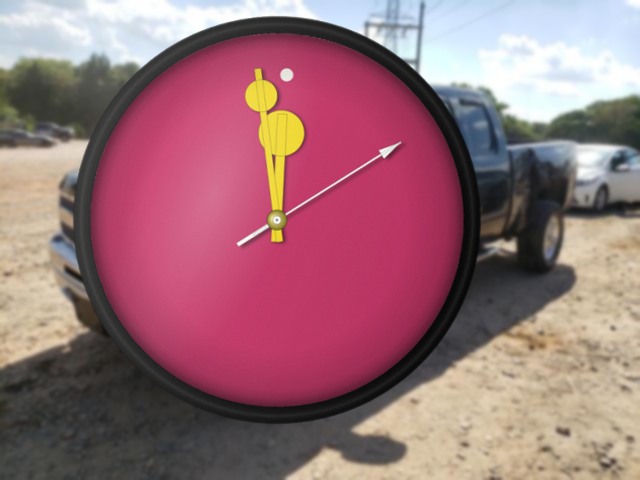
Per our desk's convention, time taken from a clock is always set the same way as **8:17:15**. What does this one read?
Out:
**11:58:09**
